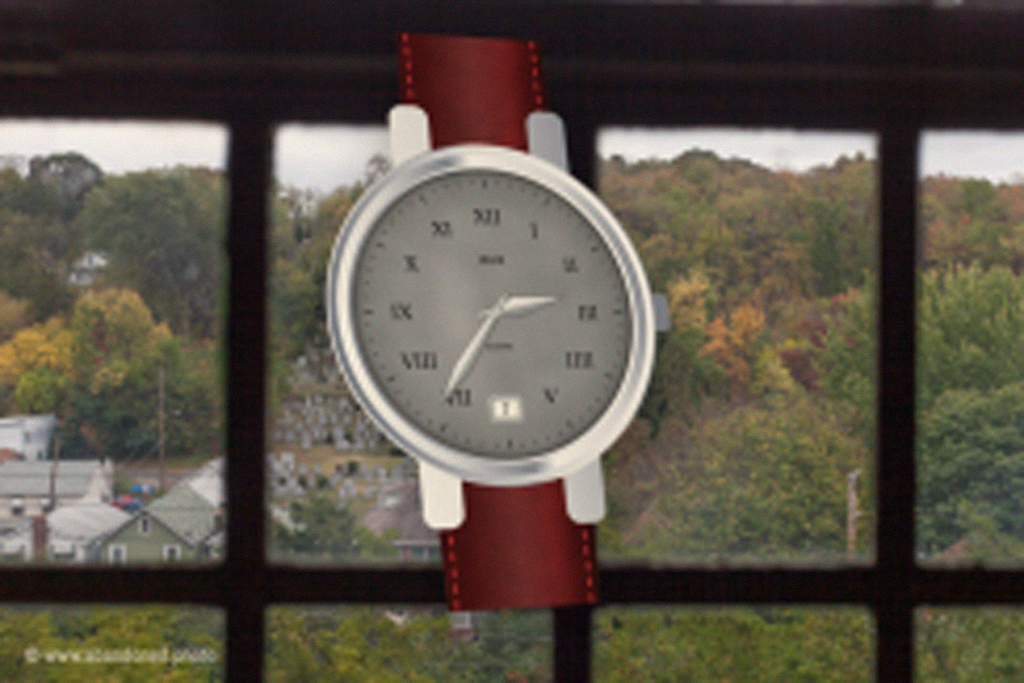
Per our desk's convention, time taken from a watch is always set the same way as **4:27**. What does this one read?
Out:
**2:36**
